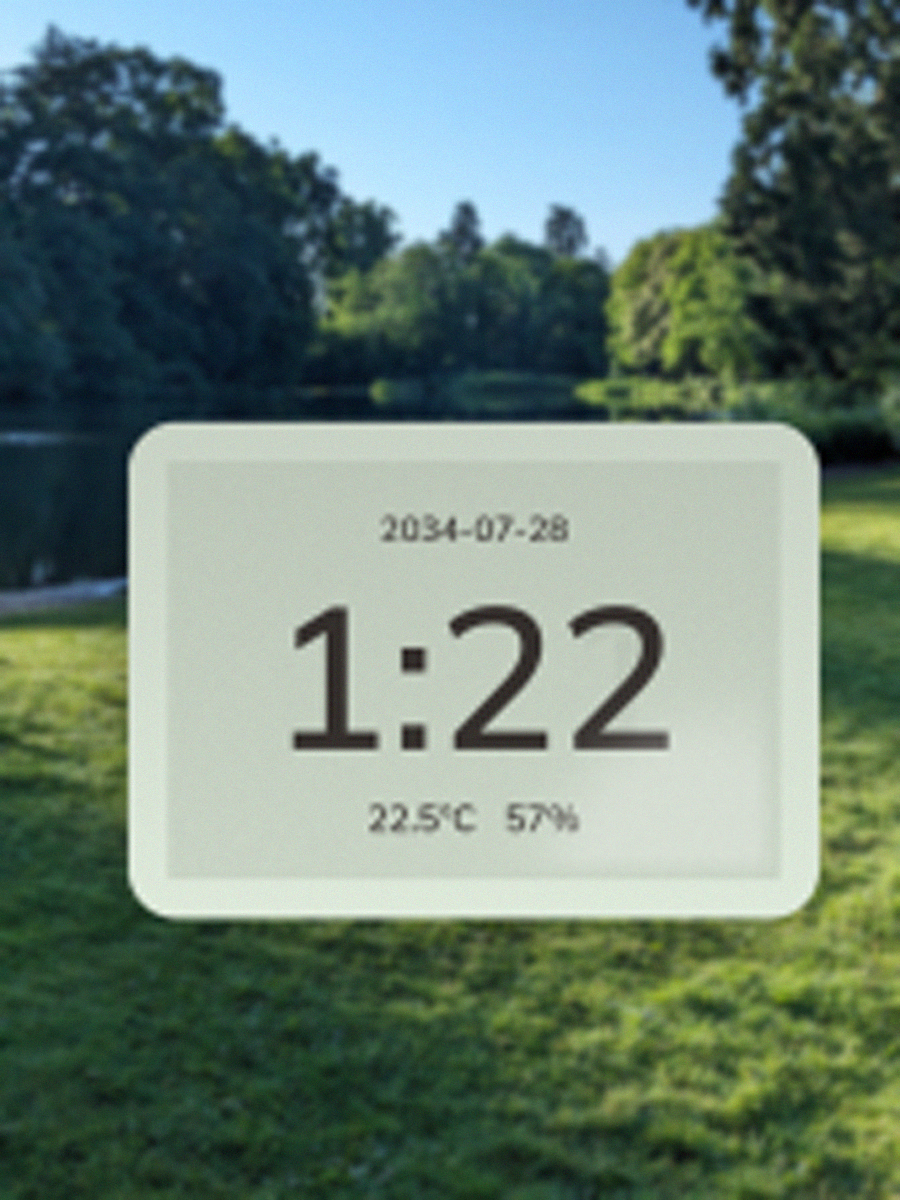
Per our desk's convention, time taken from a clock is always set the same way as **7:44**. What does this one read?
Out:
**1:22**
